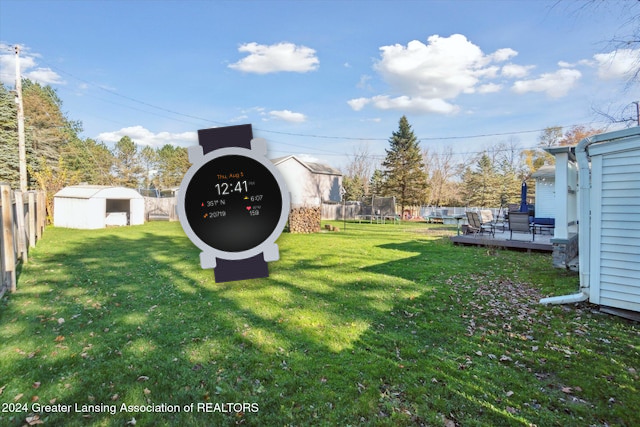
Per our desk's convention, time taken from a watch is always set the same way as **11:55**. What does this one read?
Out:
**12:41**
